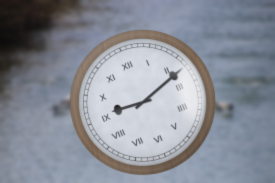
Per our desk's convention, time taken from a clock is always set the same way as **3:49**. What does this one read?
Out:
**9:12**
